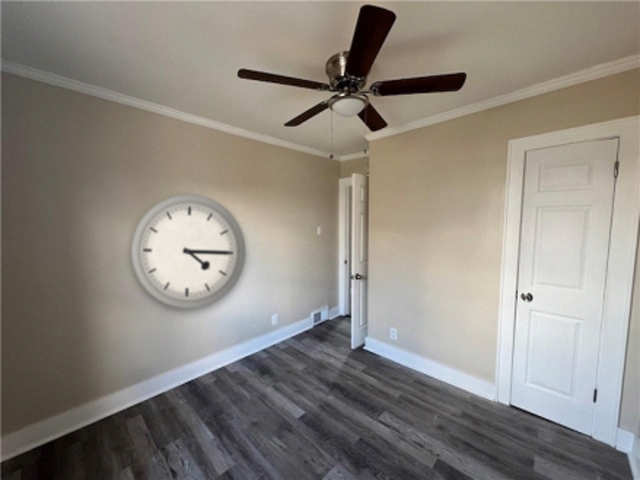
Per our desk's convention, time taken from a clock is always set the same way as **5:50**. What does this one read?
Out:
**4:15**
